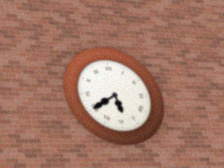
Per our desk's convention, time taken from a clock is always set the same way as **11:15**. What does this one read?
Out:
**5:40**
